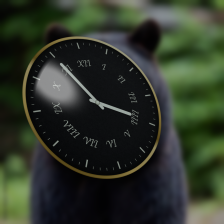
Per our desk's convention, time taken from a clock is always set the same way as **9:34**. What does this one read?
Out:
**3:55**
